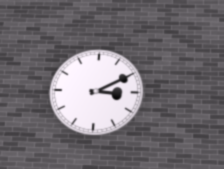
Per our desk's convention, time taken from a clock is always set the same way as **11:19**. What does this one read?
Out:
**3:10**
